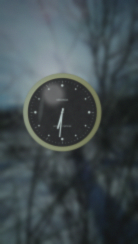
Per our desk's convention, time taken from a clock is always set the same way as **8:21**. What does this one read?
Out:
**6:31**
